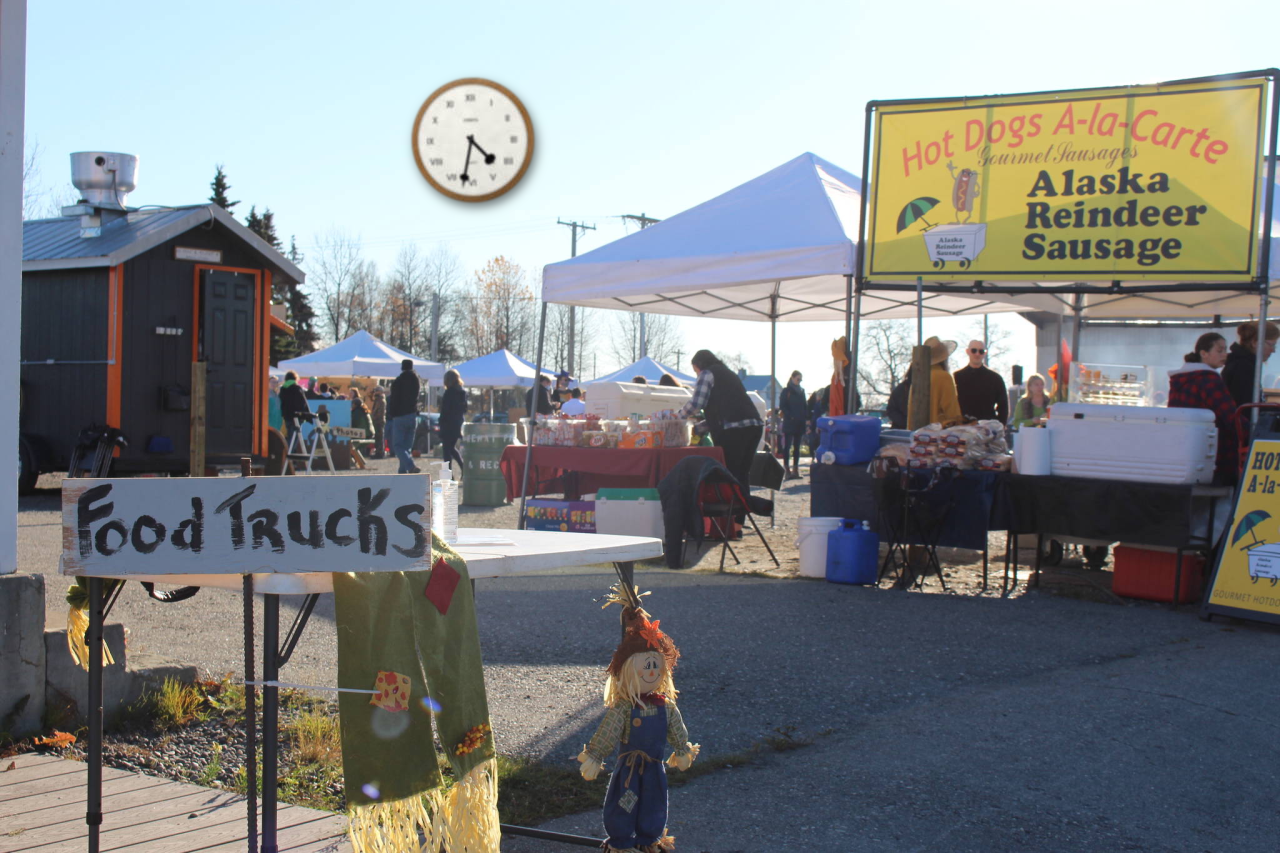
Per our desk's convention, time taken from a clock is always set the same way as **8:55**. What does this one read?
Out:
**4:32**
